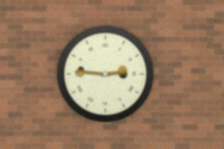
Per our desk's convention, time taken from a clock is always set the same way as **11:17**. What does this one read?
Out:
**2:46**
